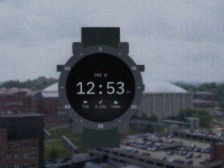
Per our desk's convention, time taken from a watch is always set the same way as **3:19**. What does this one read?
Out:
**12:53**
